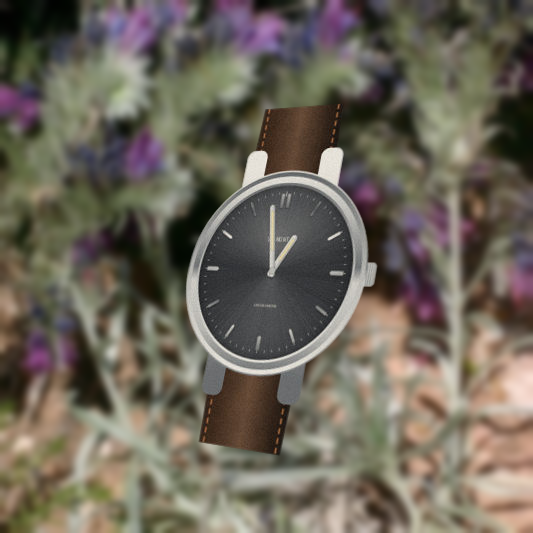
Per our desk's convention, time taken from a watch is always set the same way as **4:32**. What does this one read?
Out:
**12:58**
